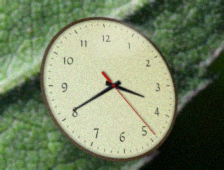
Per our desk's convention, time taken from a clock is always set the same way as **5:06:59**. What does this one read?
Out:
**3:40:24**
